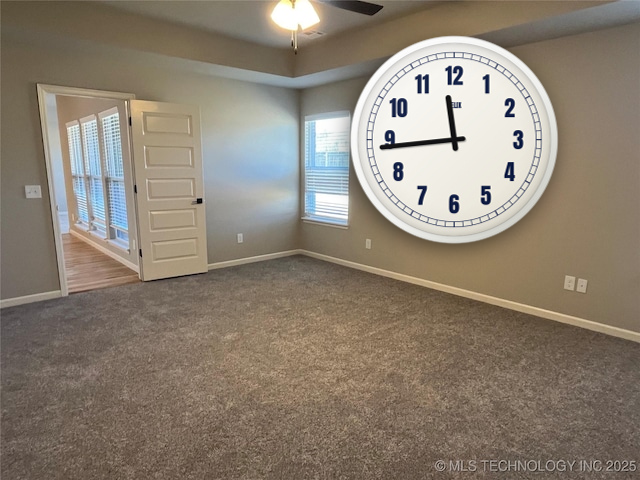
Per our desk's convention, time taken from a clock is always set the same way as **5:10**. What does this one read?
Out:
**11:44**
